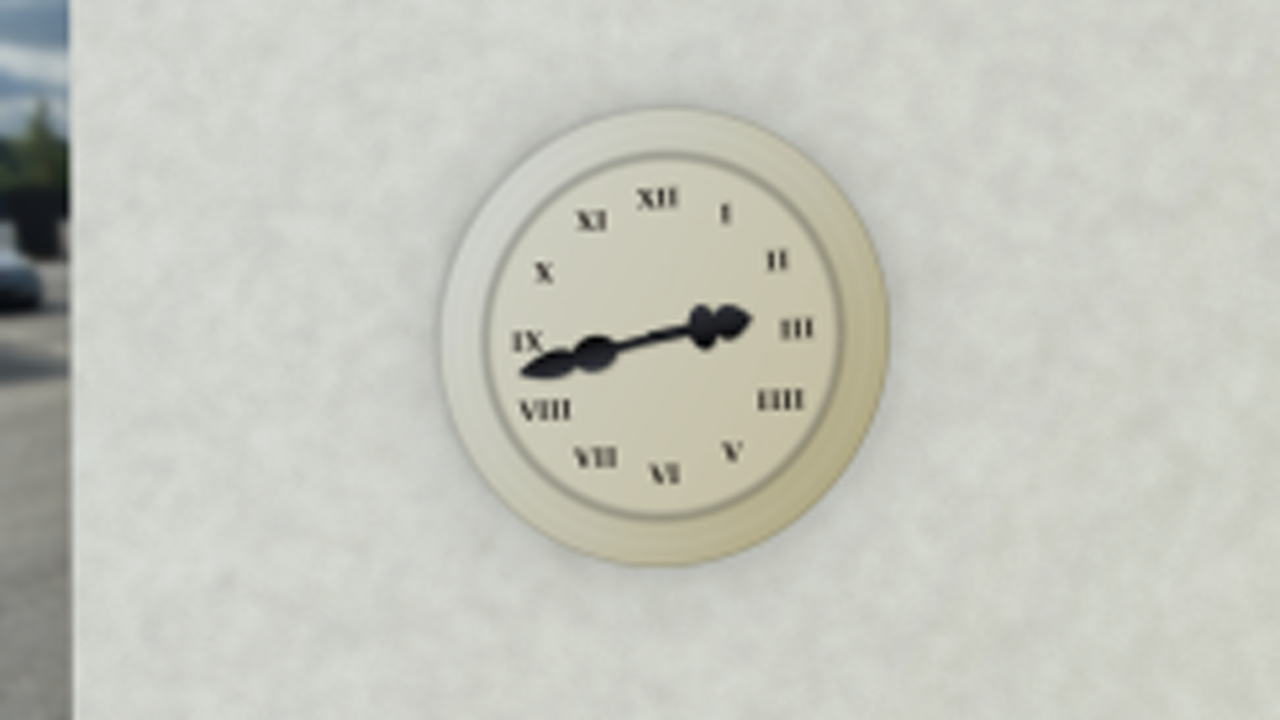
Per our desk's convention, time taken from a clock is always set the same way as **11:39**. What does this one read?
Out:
**2:43**
